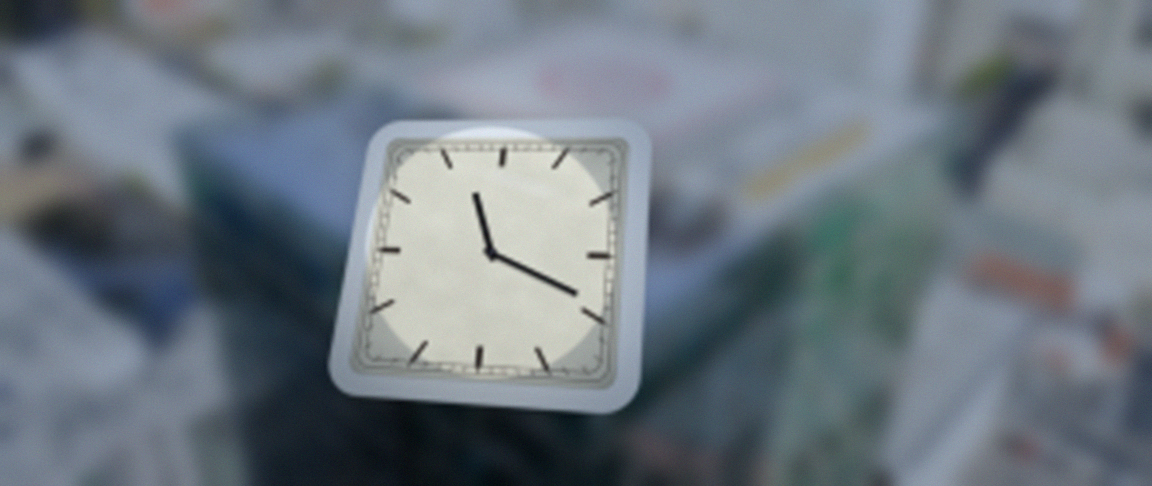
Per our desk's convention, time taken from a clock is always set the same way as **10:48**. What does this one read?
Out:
**11:19**
